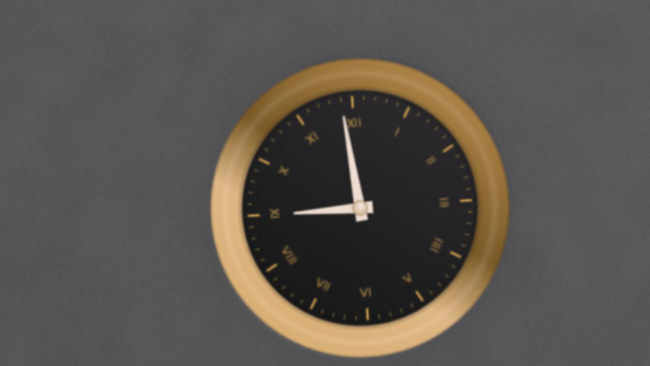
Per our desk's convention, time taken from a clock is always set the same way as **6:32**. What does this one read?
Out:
**8:59**
